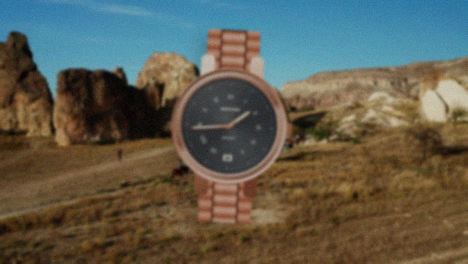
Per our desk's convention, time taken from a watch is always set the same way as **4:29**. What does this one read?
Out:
**1:44**
